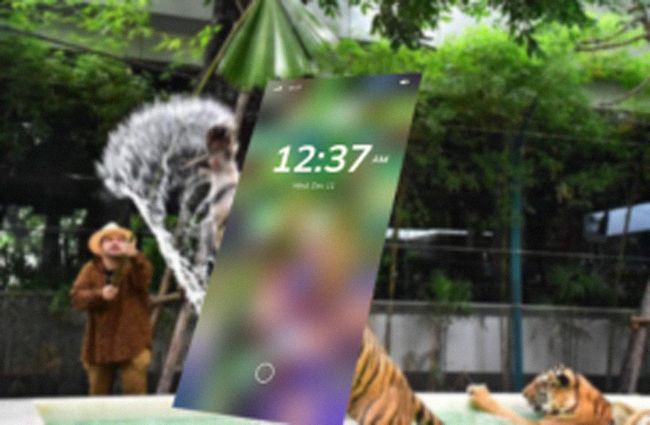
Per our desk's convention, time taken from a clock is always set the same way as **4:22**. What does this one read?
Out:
**12:37**
